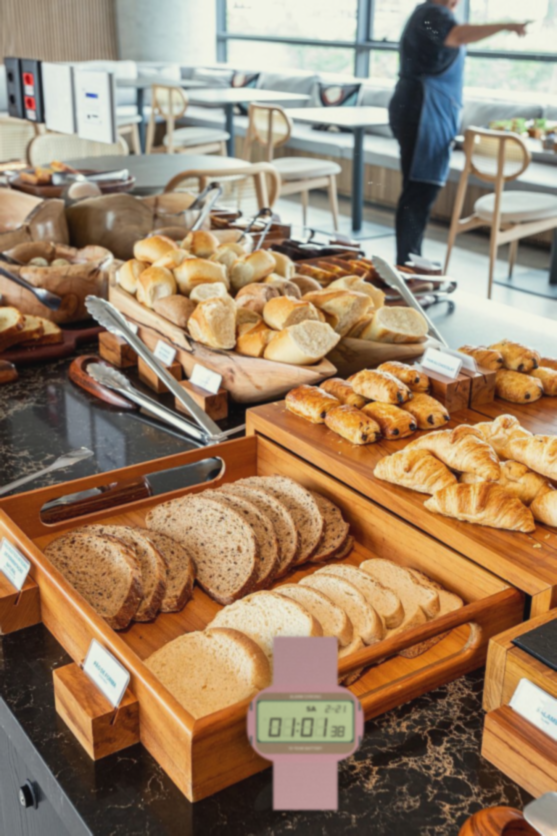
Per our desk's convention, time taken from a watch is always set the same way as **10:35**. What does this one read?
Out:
**1:01**
